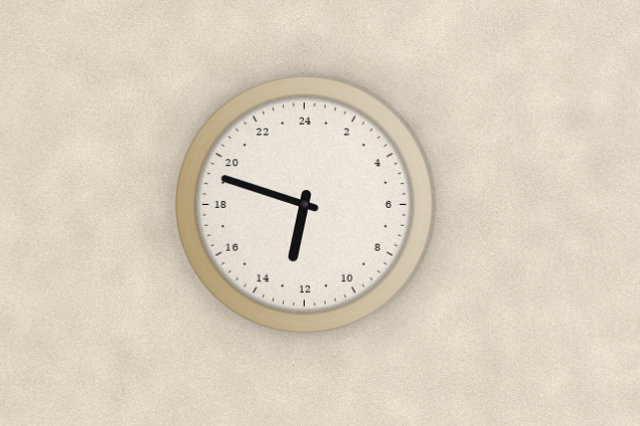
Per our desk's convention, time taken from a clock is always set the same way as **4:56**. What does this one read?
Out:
**12:48**
